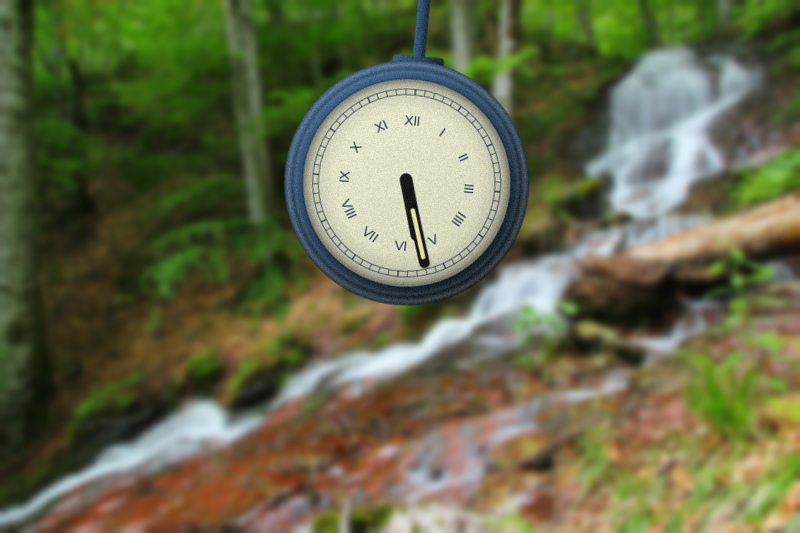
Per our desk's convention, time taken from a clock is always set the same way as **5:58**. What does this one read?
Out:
**5:27**
